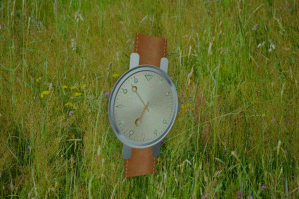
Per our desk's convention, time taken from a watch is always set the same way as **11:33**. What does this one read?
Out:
**6:53**
